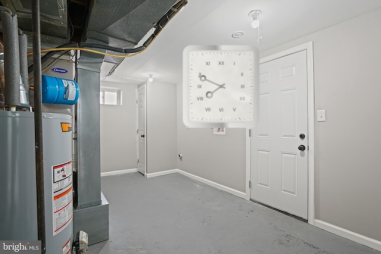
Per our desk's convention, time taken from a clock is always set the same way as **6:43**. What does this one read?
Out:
**7:49**
